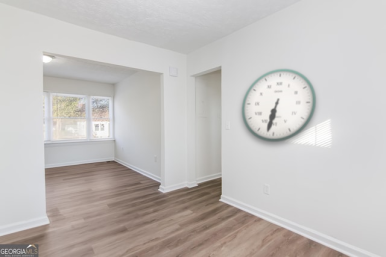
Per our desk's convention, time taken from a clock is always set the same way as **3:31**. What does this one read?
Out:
**6:32**
